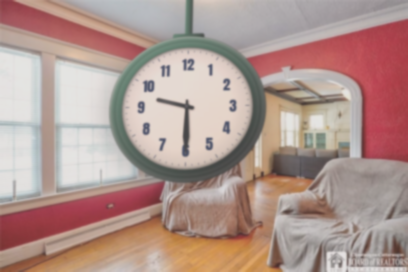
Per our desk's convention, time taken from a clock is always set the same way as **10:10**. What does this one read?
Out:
**9:30**
